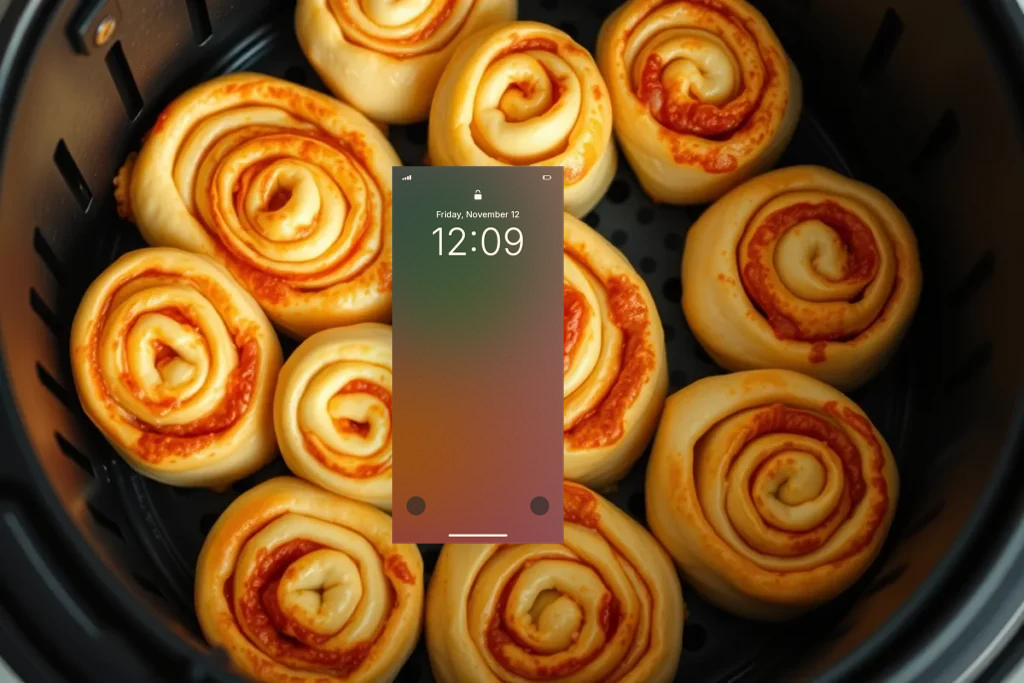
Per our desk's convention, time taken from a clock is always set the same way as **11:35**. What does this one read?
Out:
**12:09**
